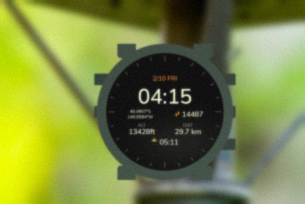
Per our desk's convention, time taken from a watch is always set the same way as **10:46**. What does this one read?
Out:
**4:15**
